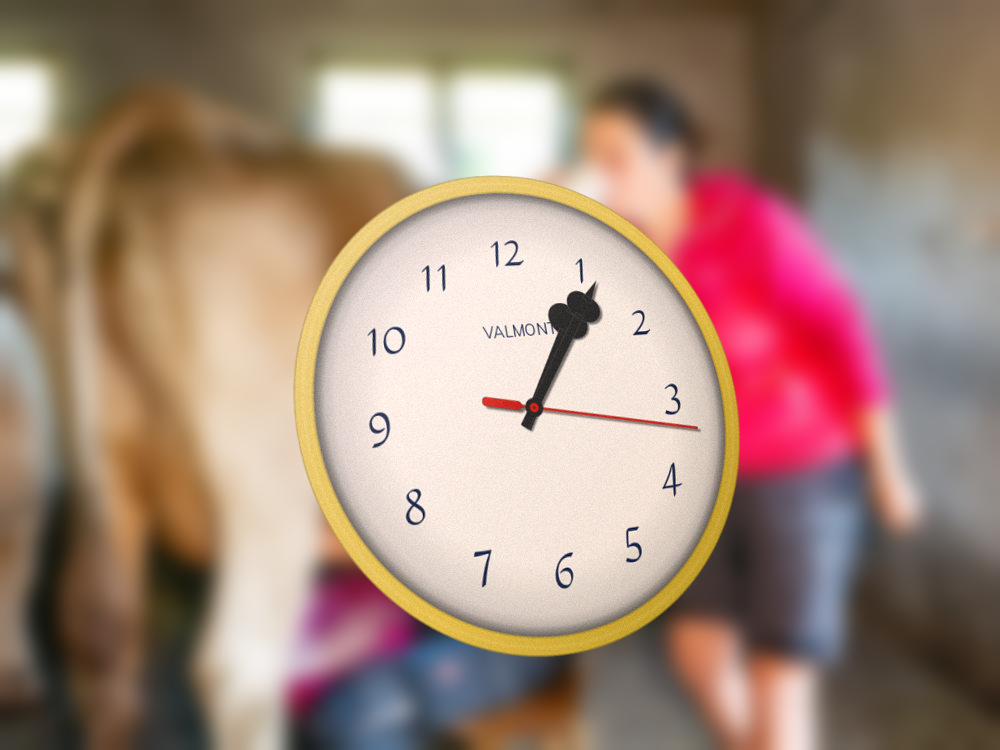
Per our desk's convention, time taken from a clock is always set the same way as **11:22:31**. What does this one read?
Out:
**1:06:17**
